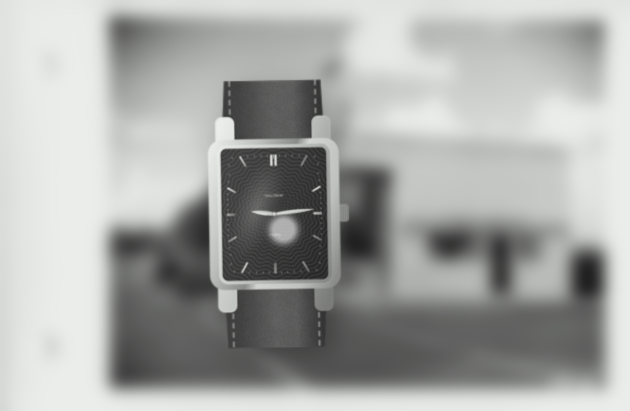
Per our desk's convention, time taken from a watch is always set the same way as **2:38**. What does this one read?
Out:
**9:14**
